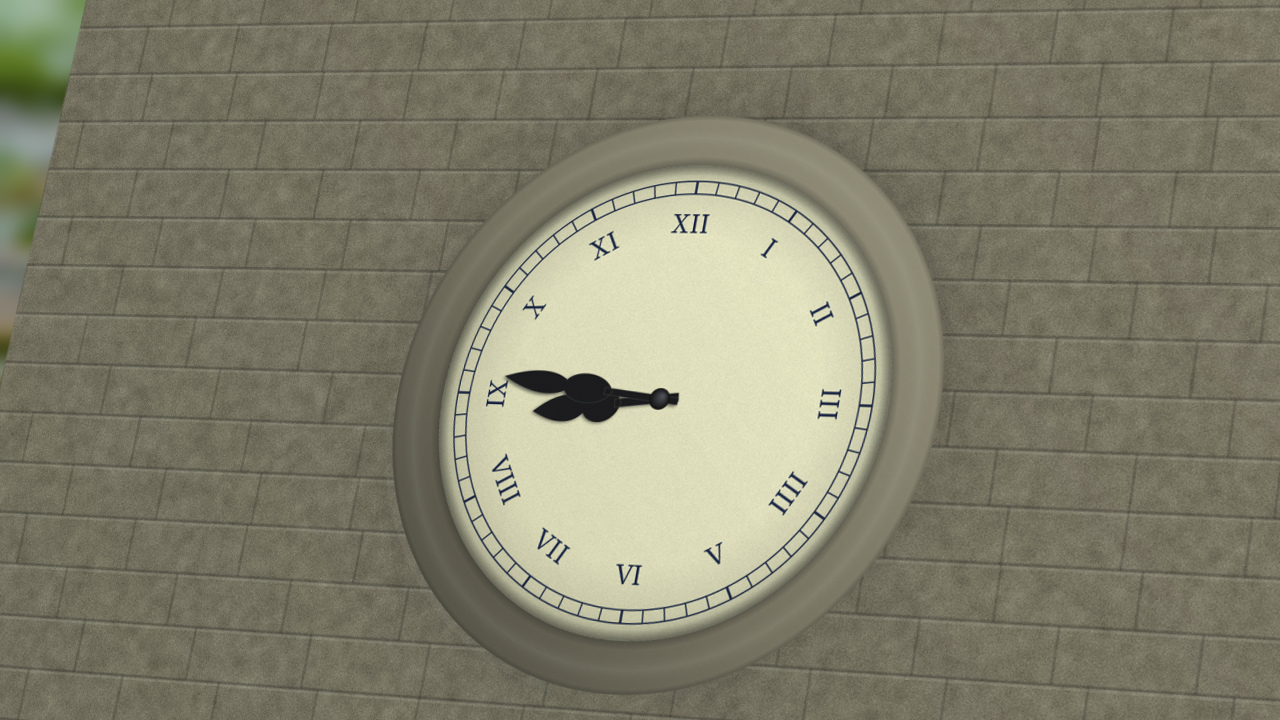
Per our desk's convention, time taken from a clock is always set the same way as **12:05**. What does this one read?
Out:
**8:46**
